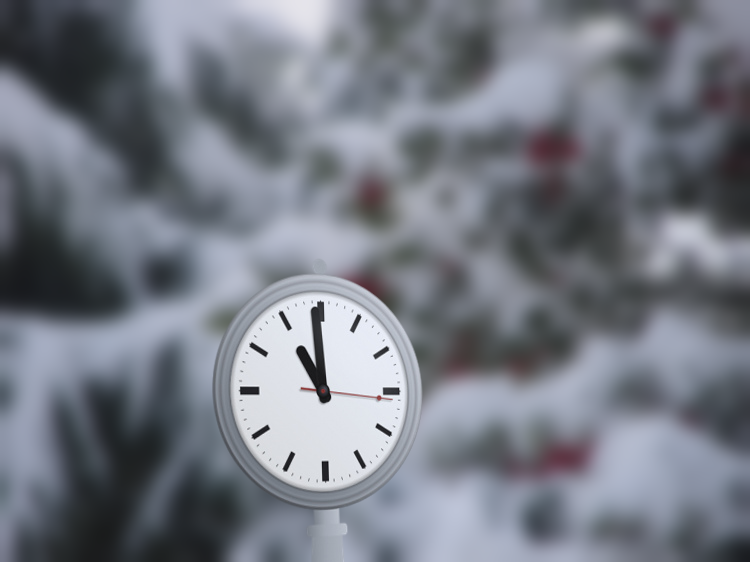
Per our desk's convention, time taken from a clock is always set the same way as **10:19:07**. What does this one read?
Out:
**10:59:16**
